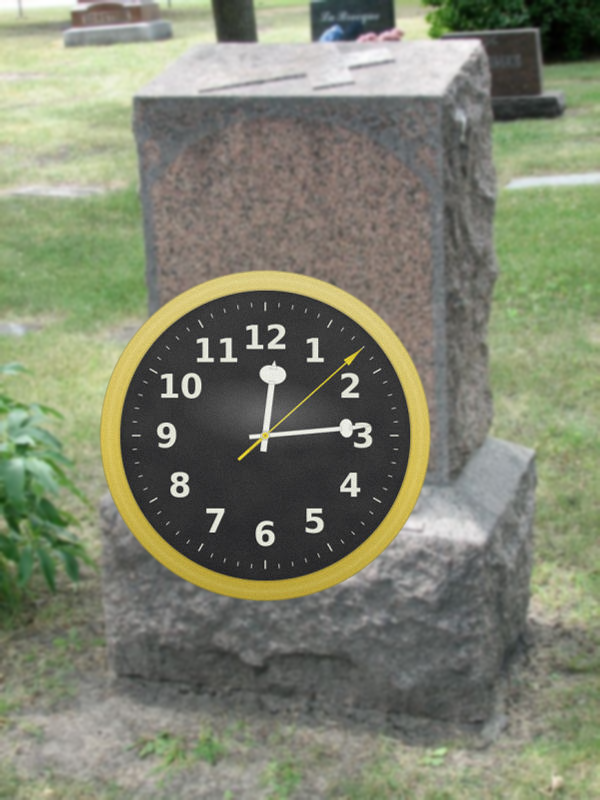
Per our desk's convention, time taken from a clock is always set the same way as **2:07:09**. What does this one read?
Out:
**12:14:08**
